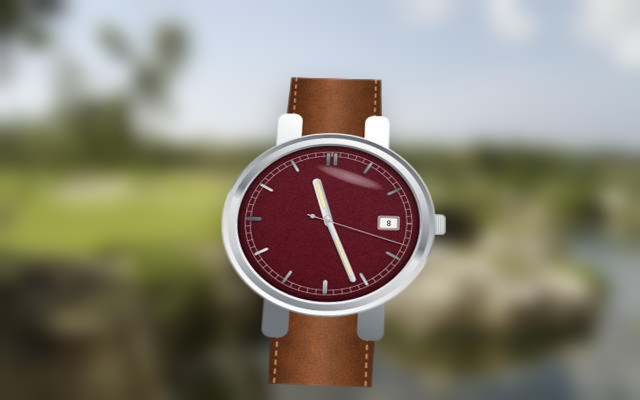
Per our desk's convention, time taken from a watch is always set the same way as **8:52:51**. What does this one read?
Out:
**11:26:18**
